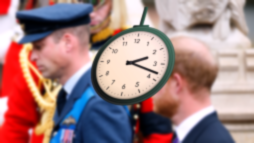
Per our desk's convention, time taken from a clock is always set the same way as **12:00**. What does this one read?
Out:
**2:18**
